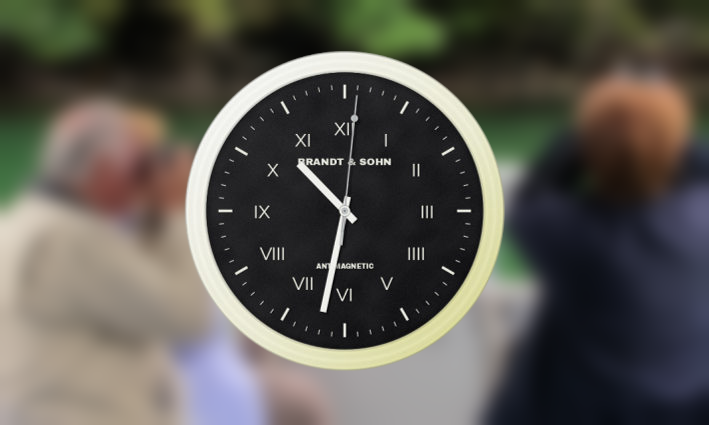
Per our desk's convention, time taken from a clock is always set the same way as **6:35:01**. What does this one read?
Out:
**10:32:01**
